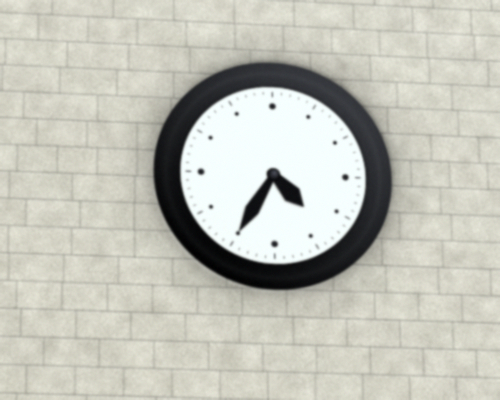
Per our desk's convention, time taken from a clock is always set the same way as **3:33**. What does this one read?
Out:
**4:35**
